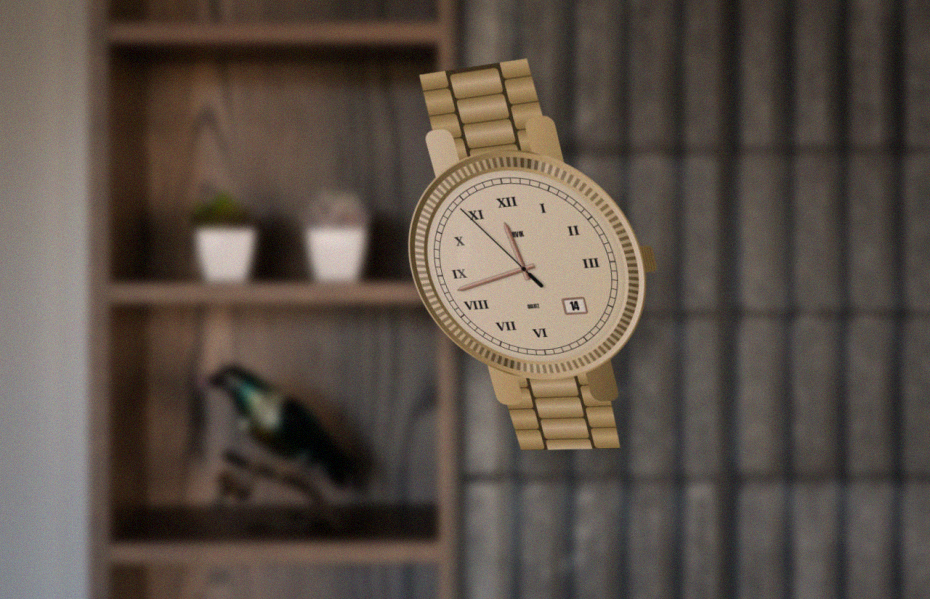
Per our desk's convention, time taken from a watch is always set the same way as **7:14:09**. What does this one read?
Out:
**11:42:54**
